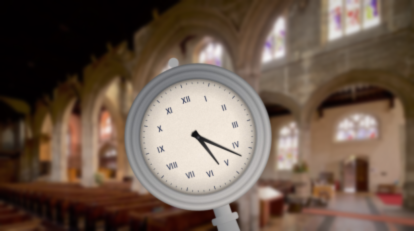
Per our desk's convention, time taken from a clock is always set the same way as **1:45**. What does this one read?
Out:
**5:22**
